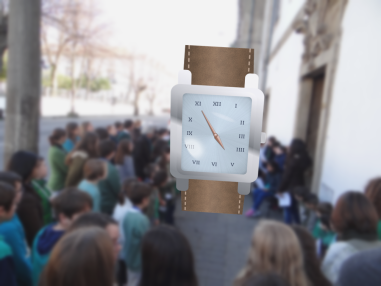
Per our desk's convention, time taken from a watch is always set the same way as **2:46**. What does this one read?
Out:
**4:55**
